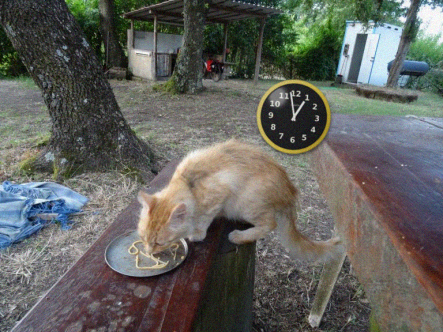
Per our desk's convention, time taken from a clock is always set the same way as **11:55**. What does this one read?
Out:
**12:58**
